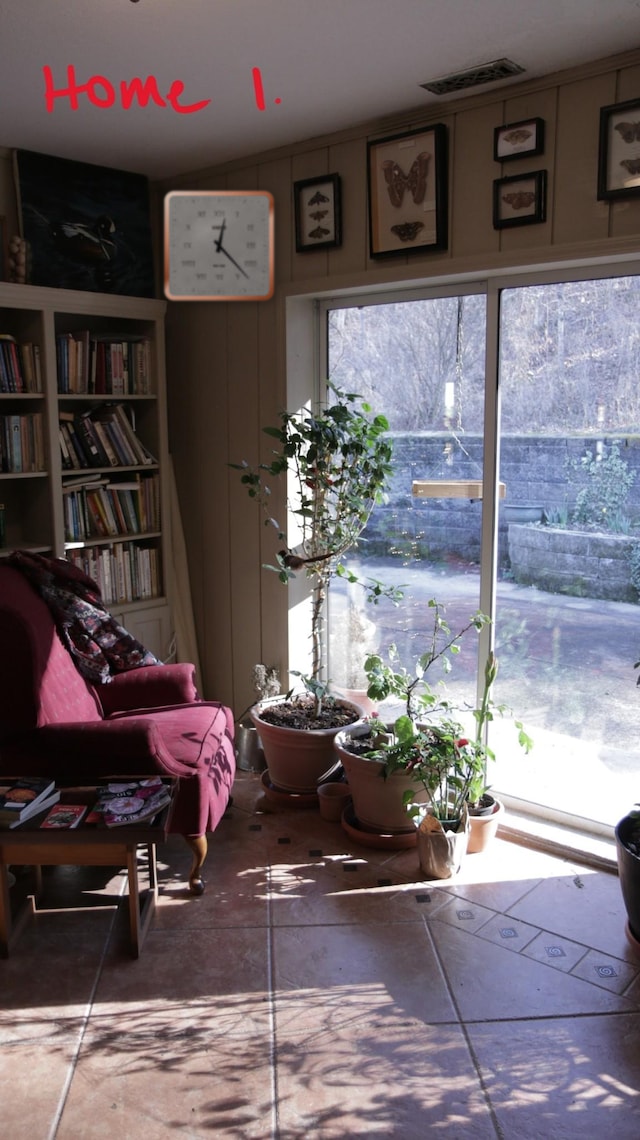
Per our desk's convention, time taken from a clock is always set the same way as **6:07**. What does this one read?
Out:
**12:23**
